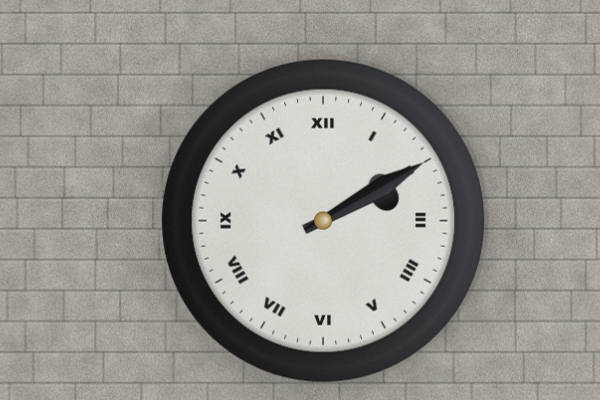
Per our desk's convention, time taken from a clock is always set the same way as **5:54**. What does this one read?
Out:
**2:10**
